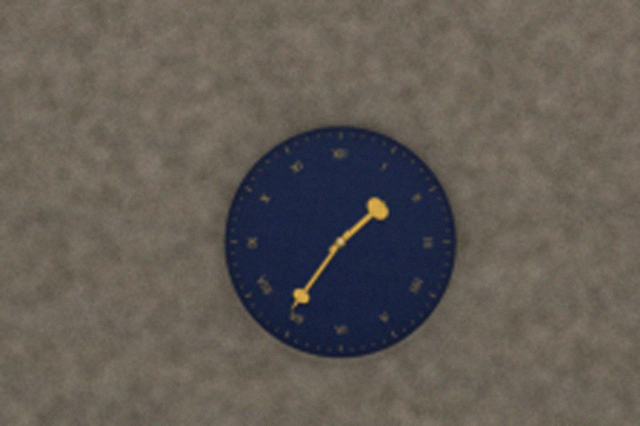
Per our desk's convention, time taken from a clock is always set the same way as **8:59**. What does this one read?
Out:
**1:36**
